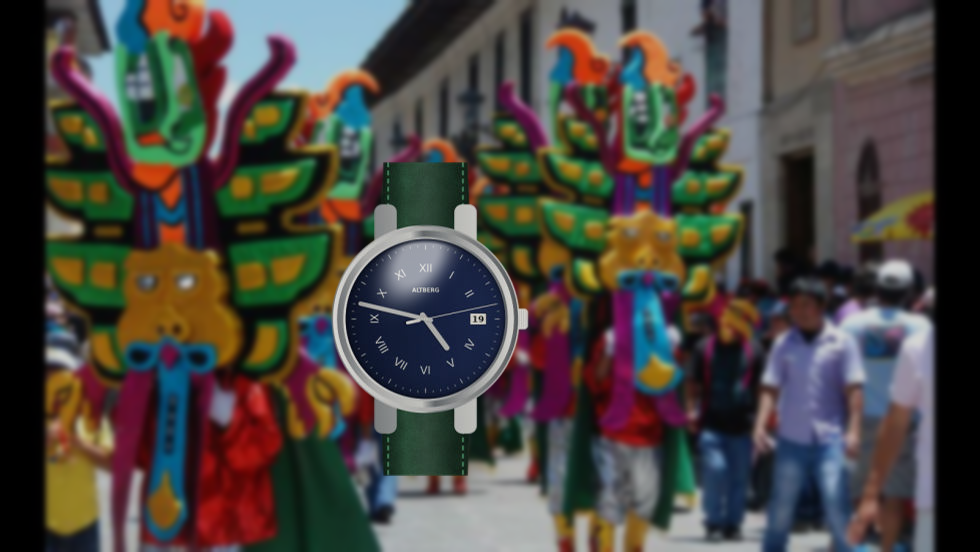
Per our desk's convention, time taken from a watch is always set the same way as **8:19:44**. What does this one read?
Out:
**4:47:13**
